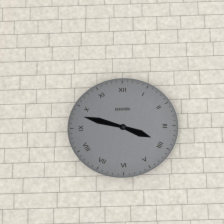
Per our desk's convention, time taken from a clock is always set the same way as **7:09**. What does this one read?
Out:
**3:48**
